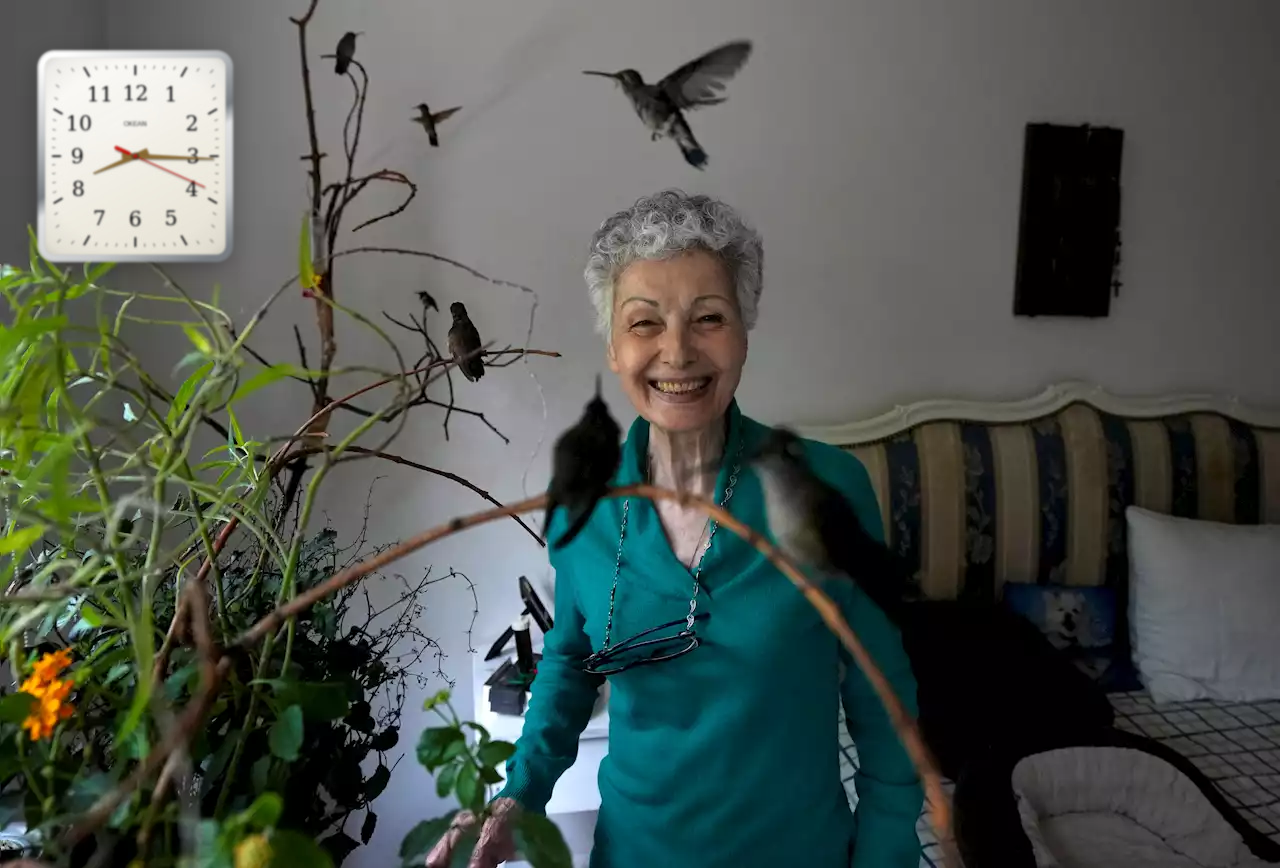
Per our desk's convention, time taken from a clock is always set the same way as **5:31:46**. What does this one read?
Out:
**8:15:19**
